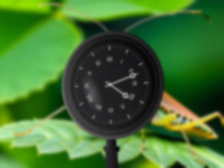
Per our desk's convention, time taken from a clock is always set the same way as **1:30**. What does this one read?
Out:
**4:12**
